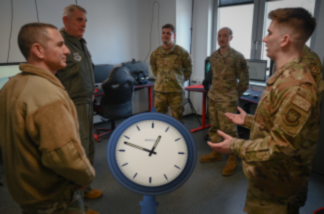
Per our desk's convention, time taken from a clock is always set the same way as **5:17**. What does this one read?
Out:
**12:48**
